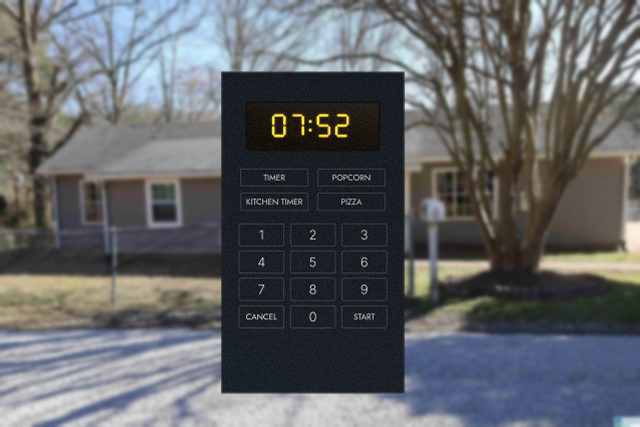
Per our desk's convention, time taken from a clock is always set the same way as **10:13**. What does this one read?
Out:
**7:52**
